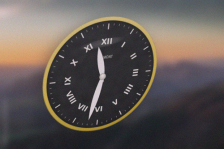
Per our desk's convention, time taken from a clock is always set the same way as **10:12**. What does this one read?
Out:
**11:32**
